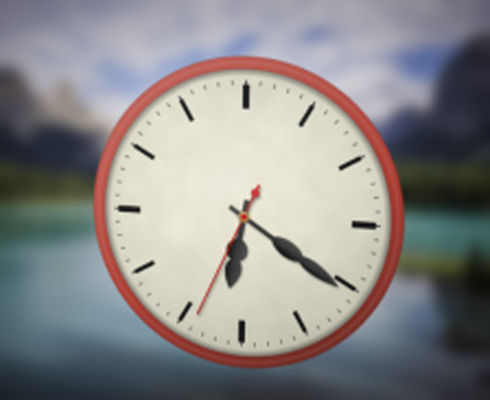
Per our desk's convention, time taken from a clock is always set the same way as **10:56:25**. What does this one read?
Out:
**6:20:34**
